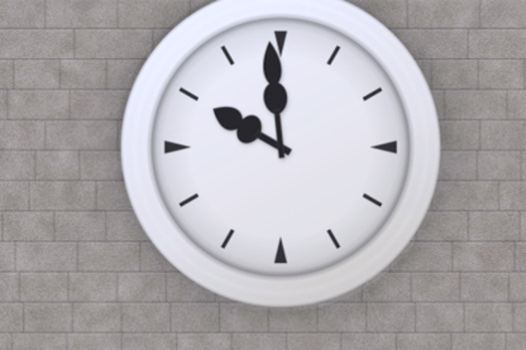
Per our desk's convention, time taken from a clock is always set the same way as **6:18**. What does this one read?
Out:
**9:59**
